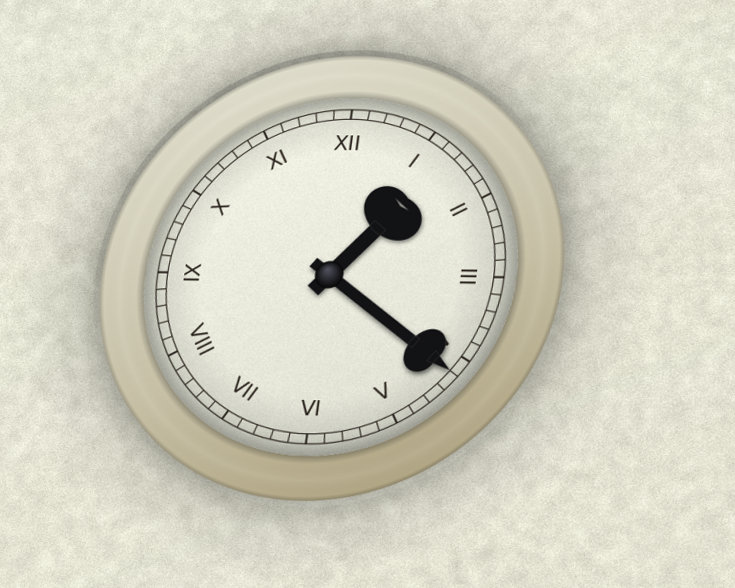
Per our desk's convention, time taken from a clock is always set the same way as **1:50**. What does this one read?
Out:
**1:21**
